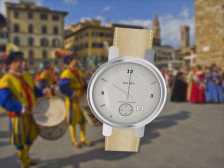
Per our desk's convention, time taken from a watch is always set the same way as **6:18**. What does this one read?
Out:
**10:00**
